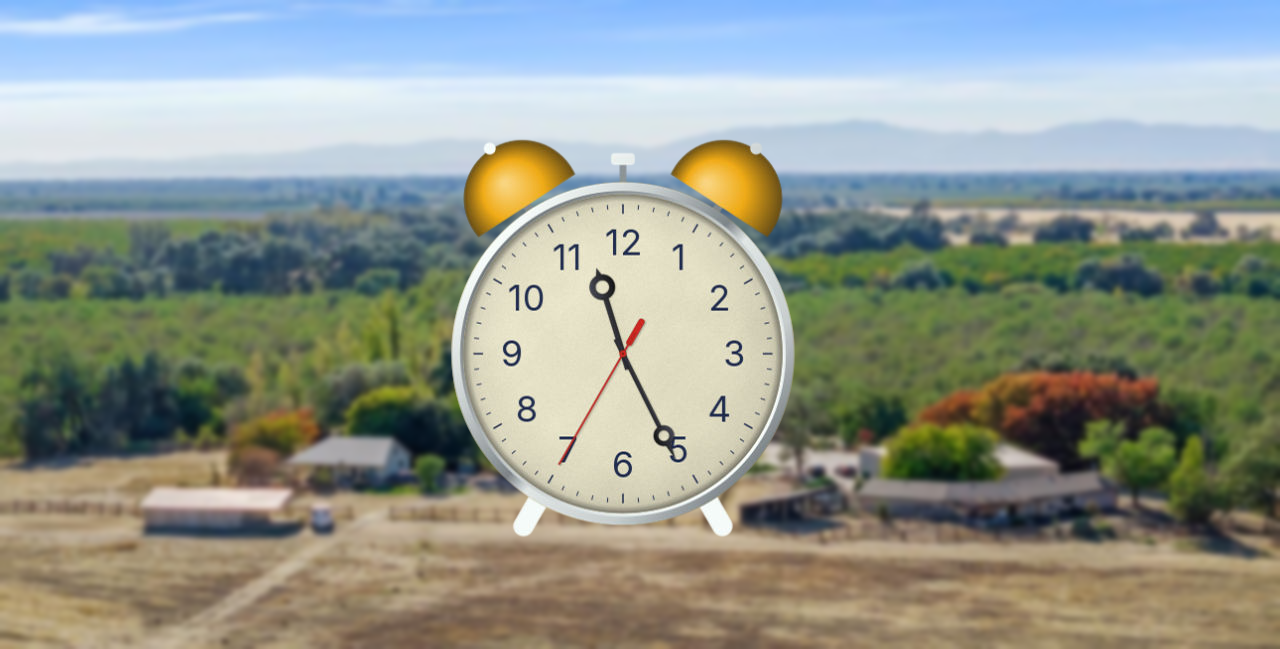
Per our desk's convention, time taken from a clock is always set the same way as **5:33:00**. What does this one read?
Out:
**11:25:35**
